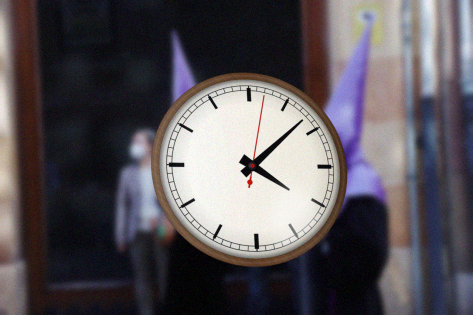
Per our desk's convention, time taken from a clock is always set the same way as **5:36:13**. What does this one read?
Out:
**4:08:02**
